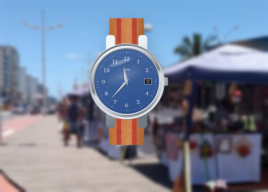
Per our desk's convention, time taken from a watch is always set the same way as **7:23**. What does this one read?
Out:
**11:37**
